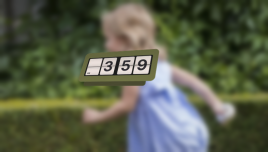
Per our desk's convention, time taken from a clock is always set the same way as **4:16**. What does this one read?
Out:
**3:59**
